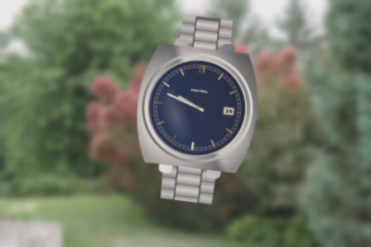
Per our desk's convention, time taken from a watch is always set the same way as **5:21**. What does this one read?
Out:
**9:48**
